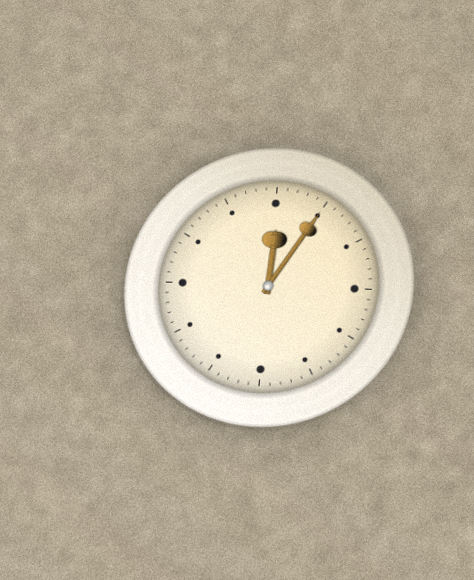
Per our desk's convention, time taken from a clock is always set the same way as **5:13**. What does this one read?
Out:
**12:05**
